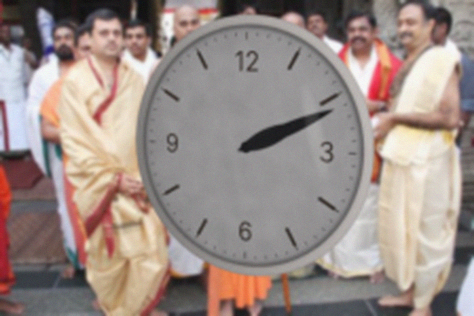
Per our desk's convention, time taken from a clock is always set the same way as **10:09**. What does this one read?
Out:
**2:11**
